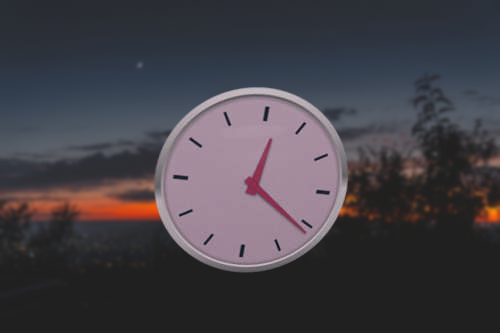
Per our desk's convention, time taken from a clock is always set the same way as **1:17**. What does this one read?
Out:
**12:21**
